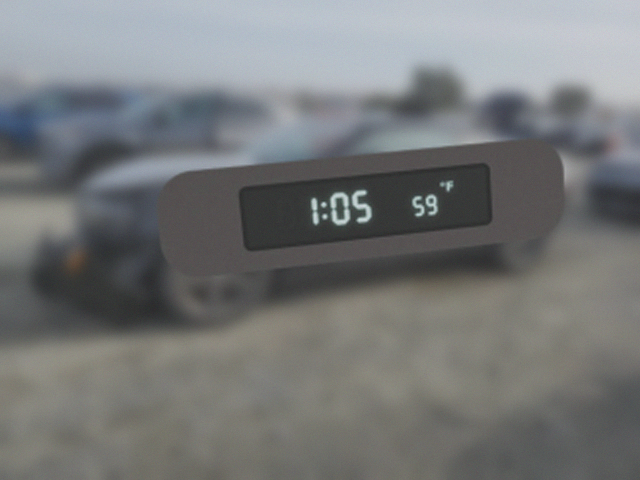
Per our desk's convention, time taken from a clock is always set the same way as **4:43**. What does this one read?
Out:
**1:05**
